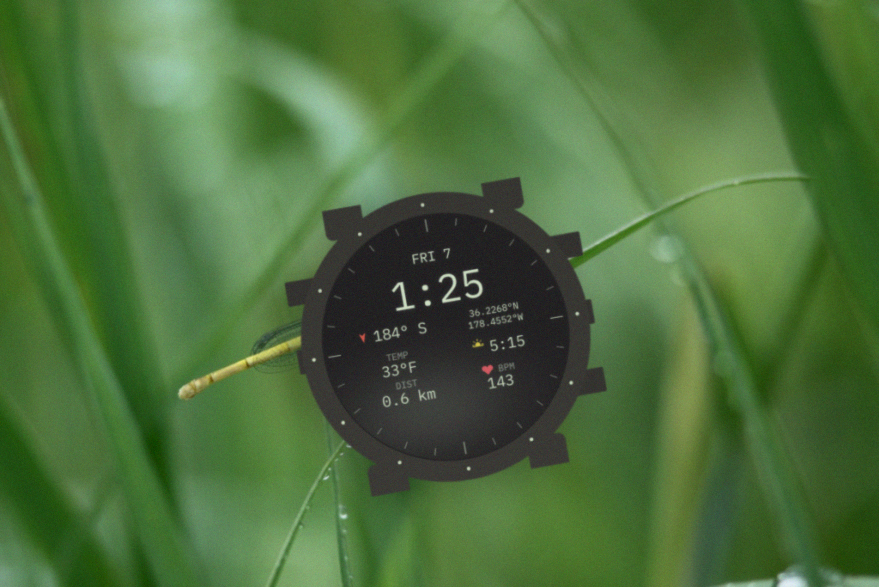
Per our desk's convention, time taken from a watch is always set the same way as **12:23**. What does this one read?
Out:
**1:25**
